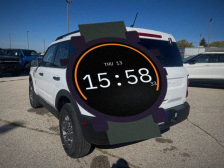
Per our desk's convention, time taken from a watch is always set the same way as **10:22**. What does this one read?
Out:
**15:58**
